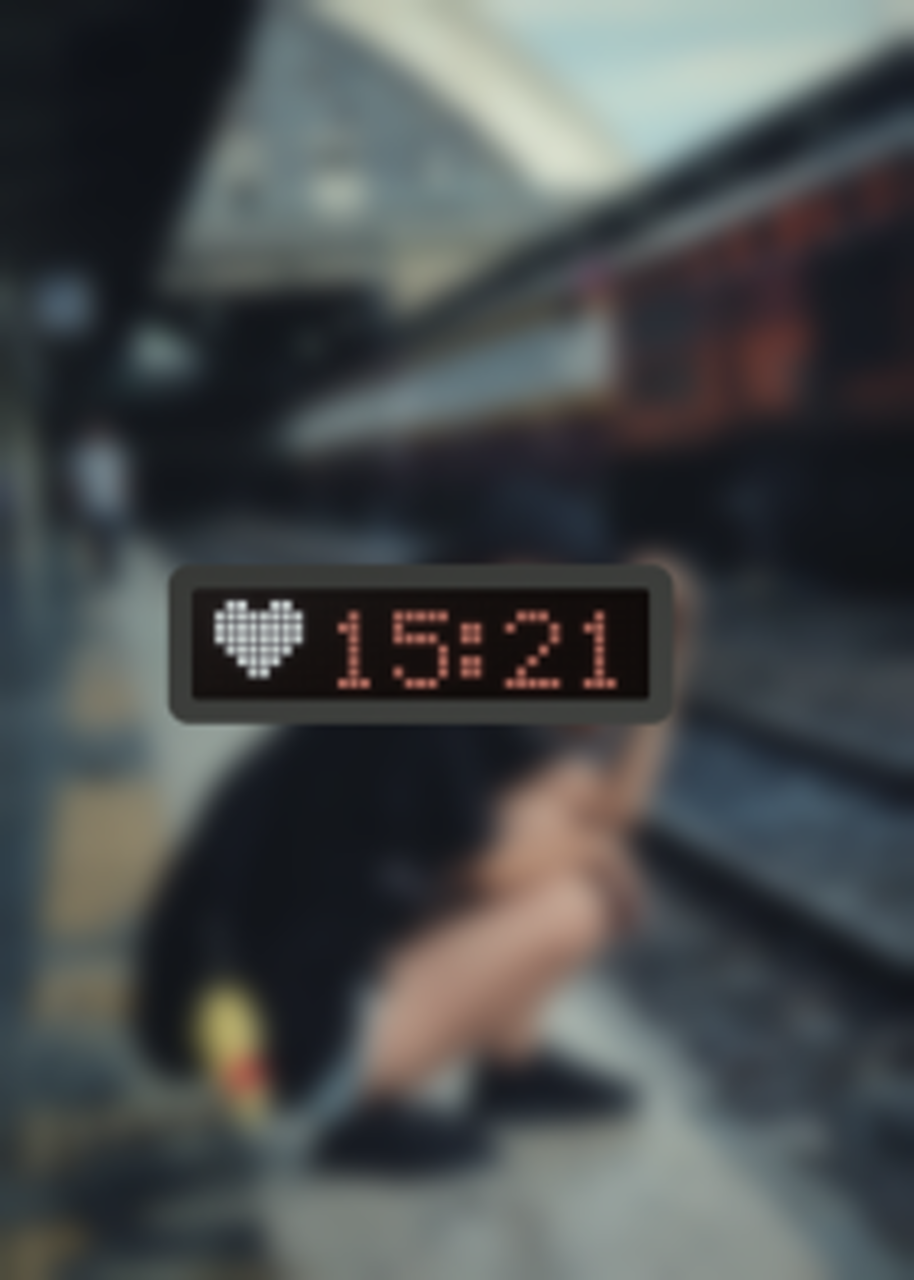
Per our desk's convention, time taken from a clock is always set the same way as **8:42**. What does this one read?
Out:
**15:21**
